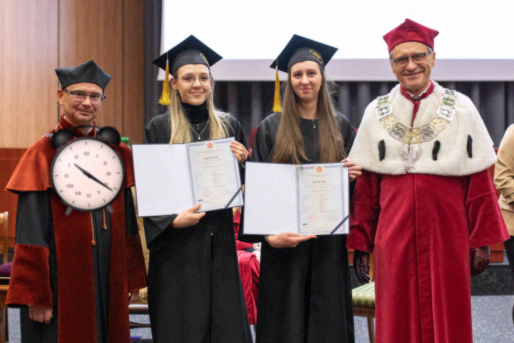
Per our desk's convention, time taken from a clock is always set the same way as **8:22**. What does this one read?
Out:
**10:21**
